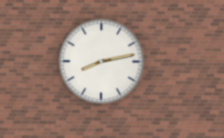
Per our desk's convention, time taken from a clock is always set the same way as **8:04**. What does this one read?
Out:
**8:13**
